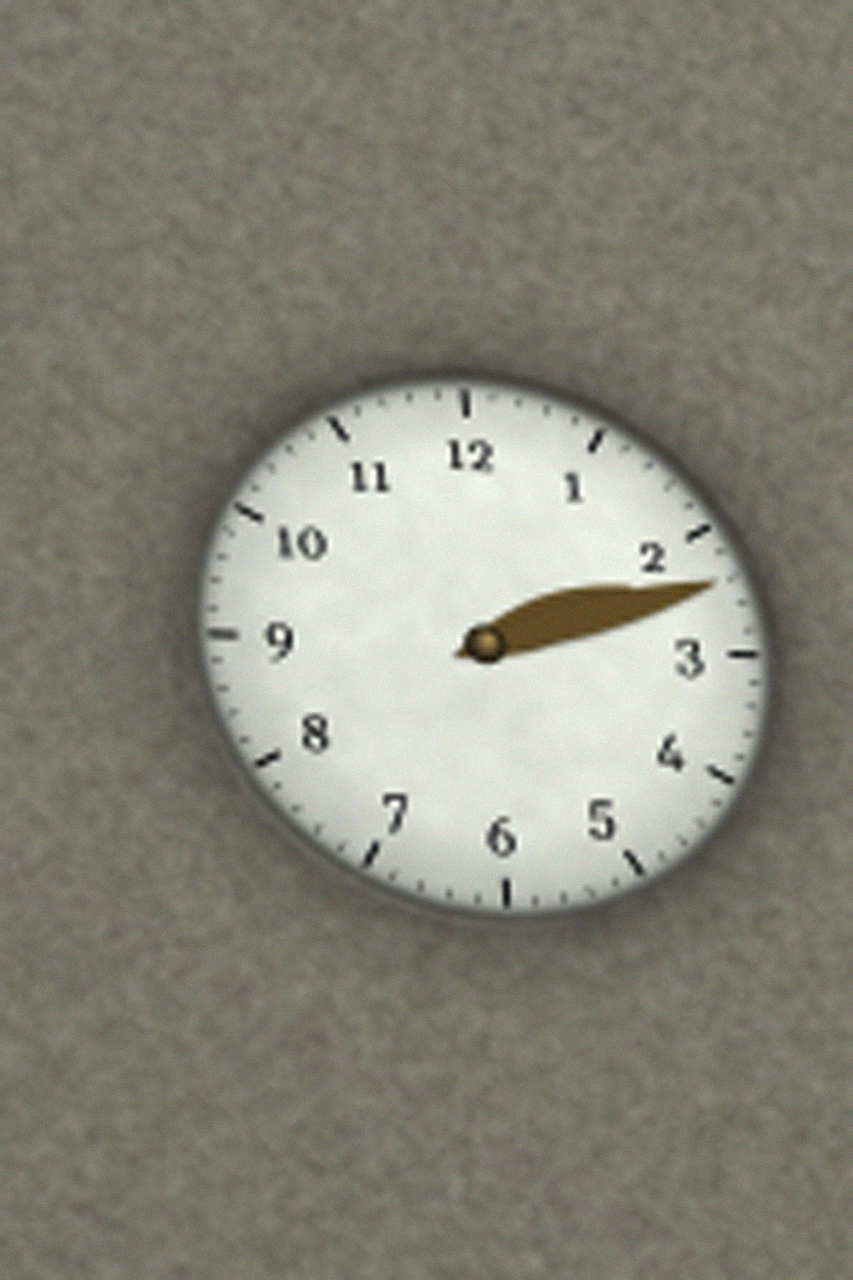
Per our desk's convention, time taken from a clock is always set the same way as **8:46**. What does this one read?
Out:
**2:12**
